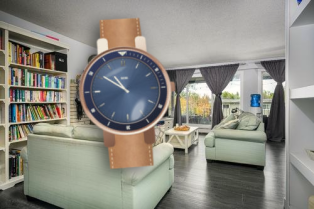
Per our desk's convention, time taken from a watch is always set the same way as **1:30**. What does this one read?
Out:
**10:51**
